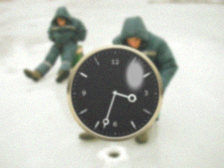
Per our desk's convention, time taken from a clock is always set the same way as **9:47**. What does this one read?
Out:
**3:33**
